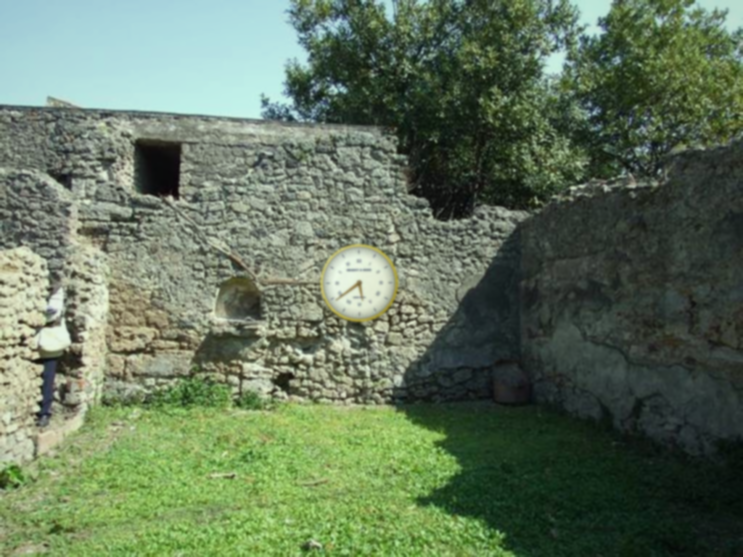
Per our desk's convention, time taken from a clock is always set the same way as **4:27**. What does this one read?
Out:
**5:39**
